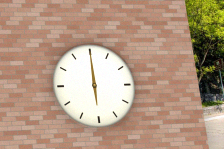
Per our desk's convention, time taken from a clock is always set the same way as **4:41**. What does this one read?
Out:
**6:00**
